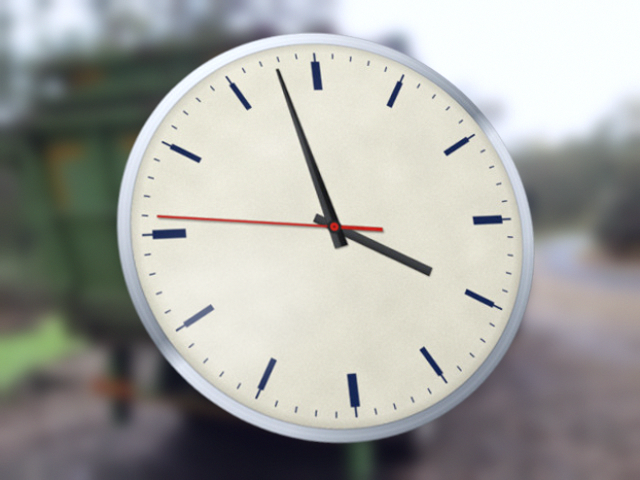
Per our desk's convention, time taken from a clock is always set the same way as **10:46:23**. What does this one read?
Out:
**3:57:46**
